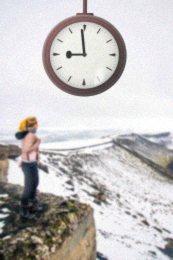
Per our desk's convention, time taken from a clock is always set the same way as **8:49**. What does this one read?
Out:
**8:59**
